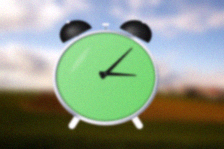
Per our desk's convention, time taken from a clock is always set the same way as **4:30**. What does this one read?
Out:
**3:07**
